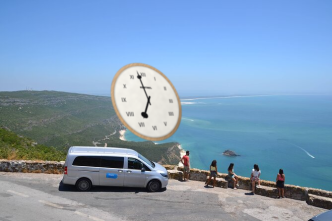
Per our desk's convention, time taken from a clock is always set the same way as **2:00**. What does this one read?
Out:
**6:58**
